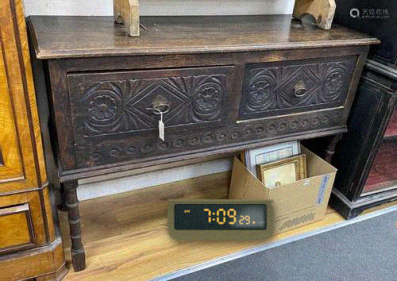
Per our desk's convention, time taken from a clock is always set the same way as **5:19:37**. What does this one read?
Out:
**7:09:29**
